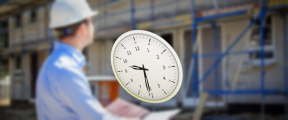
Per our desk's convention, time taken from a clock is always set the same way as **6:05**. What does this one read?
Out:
**9:31**
